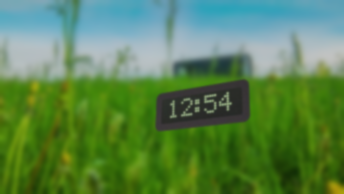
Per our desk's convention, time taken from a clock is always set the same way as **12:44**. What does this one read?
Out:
**12:54**
